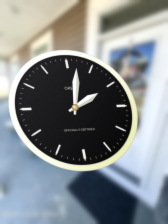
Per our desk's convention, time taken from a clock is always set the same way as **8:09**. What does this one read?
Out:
**2:02**
